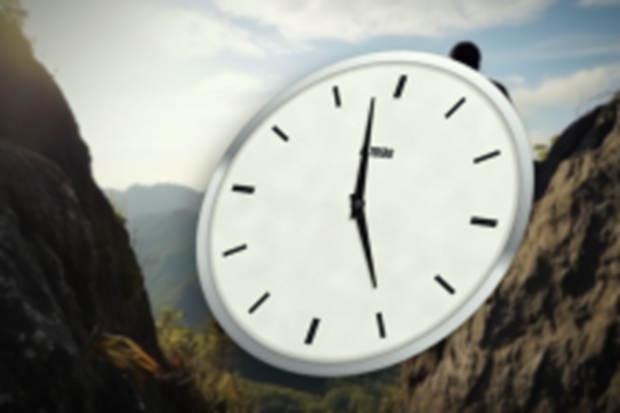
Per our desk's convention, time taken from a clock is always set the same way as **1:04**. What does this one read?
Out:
**4:58**
